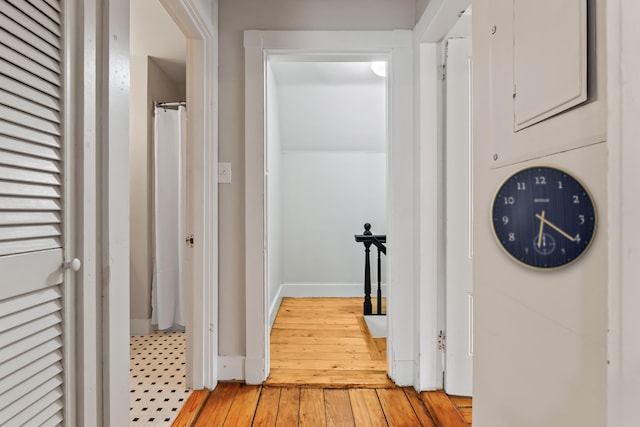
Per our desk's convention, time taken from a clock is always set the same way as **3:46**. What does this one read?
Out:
**6:21**
